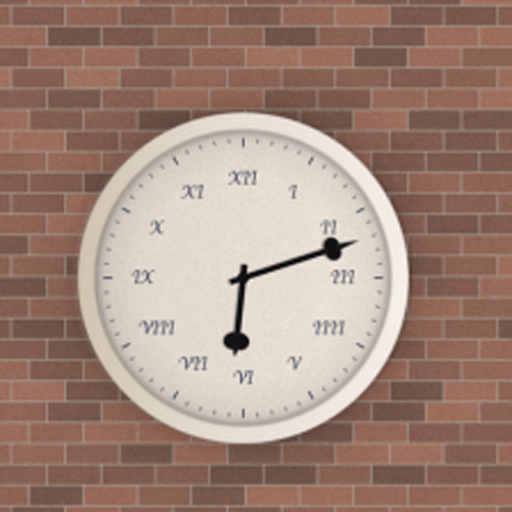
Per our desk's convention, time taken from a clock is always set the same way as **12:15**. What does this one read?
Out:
**6:12**
